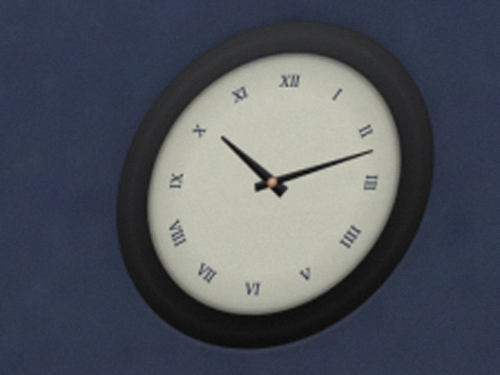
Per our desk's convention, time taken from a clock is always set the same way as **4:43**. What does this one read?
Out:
**10:12**
